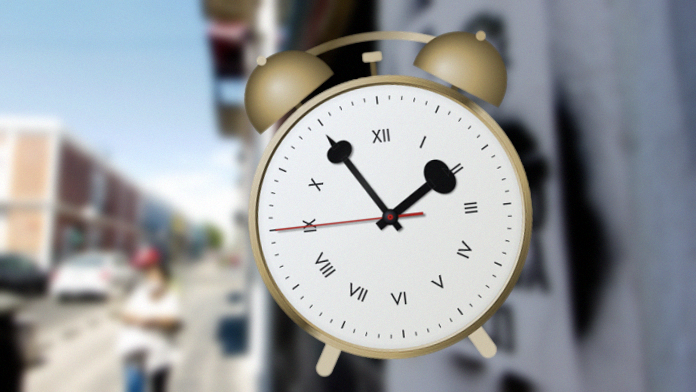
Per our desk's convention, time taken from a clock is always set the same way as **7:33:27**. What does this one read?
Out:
**1:54:45**
